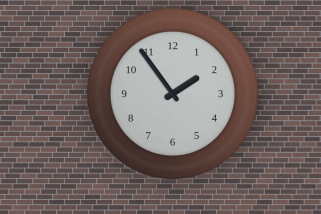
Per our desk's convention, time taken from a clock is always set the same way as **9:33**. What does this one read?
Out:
**1:54**
